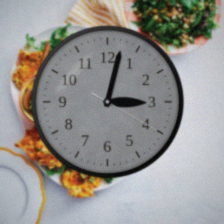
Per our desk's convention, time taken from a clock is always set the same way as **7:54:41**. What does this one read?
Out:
**3:02:20**
